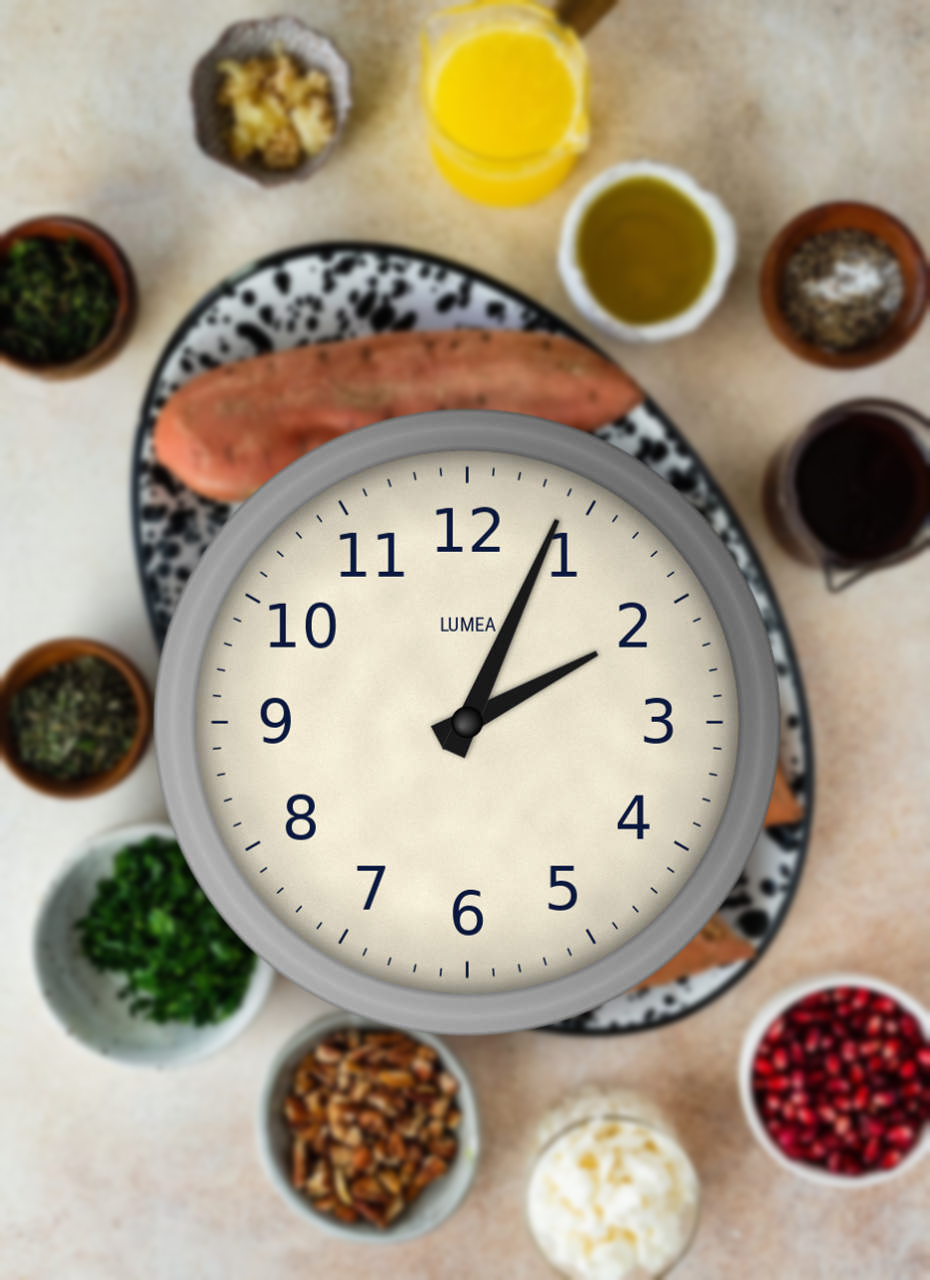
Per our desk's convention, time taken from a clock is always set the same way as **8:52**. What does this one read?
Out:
**2:04**
